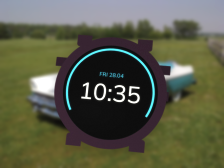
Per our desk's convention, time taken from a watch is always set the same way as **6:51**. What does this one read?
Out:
**10:35**
